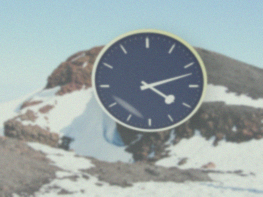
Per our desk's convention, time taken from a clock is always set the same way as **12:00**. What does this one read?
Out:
**4:12**
